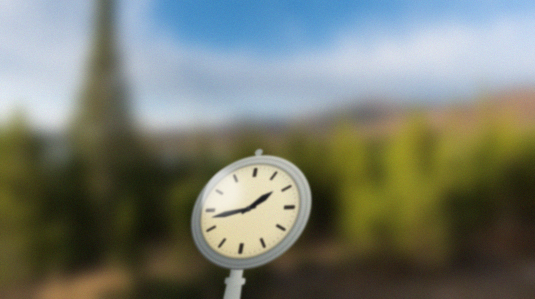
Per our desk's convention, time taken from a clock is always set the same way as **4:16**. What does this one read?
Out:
**1:43**
